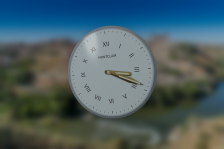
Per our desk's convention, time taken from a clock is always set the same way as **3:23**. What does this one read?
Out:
**3:19**
